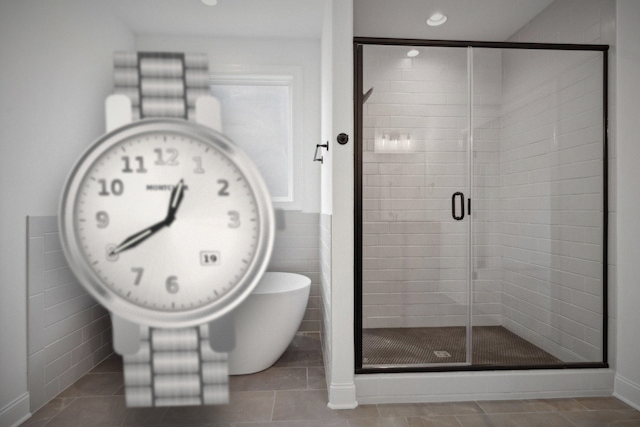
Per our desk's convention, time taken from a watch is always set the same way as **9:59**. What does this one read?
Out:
**12:40**
